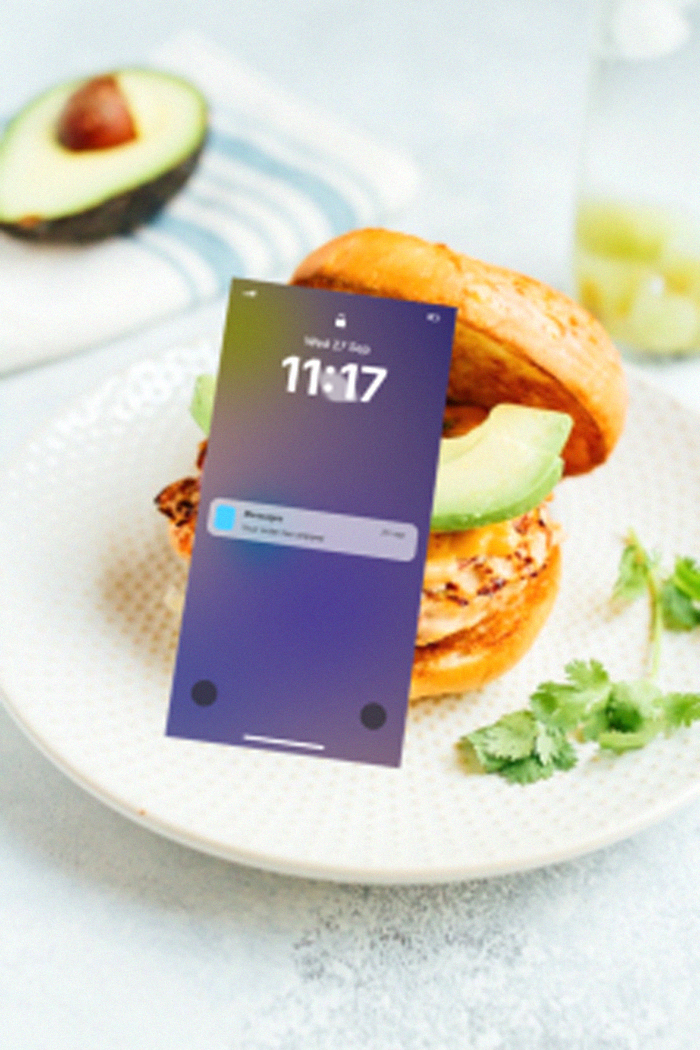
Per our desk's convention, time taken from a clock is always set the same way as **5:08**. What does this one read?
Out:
**11:17**
